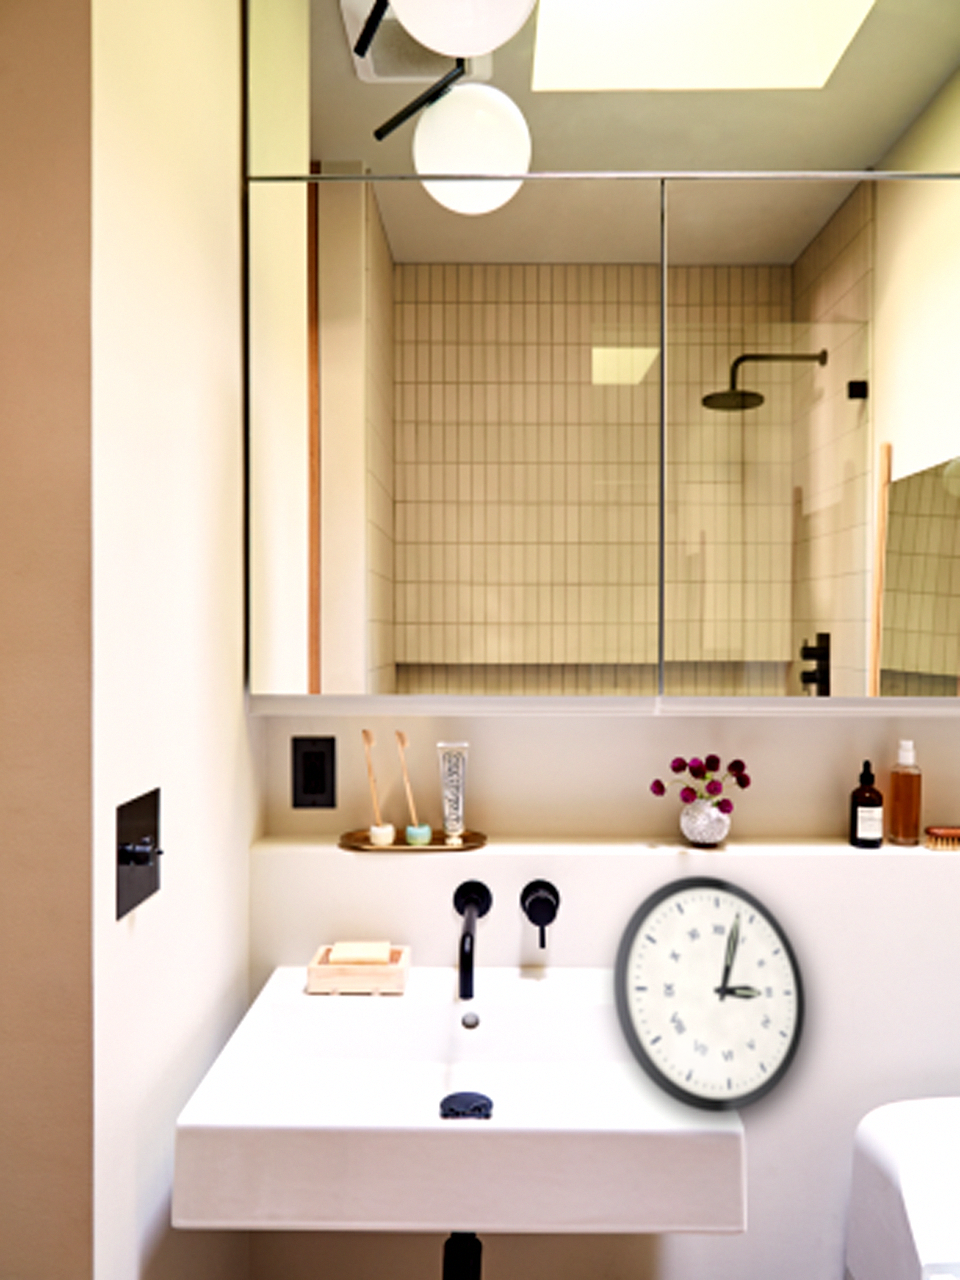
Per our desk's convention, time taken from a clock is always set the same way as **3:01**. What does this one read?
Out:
**3:03**
